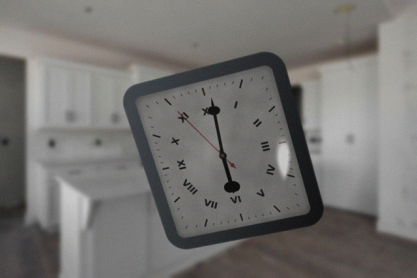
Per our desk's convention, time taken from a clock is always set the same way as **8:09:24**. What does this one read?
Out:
**6:00:55**
